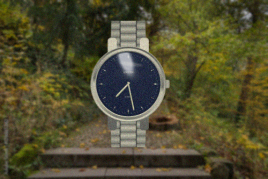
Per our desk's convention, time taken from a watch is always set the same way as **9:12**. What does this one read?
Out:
**7:28**
